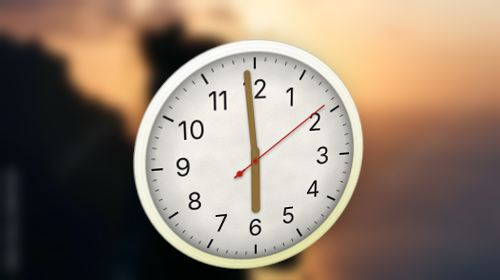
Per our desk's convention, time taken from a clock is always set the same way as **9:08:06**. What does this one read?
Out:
**5:59:09**
